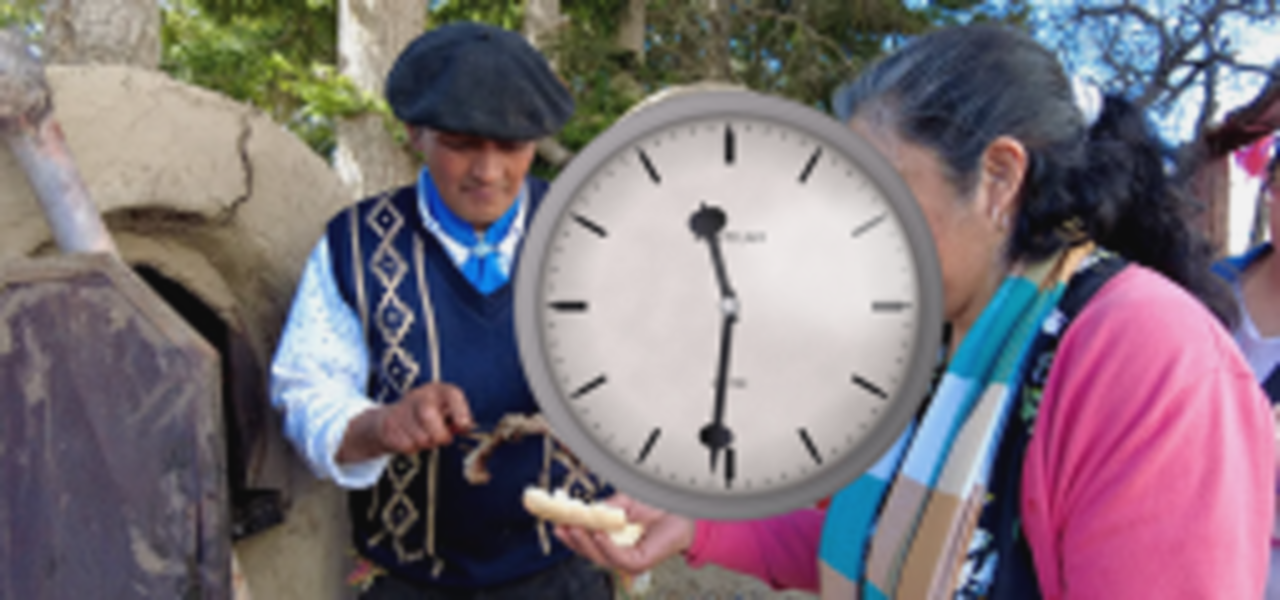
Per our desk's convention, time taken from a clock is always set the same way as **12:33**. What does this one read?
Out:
**11:31**
